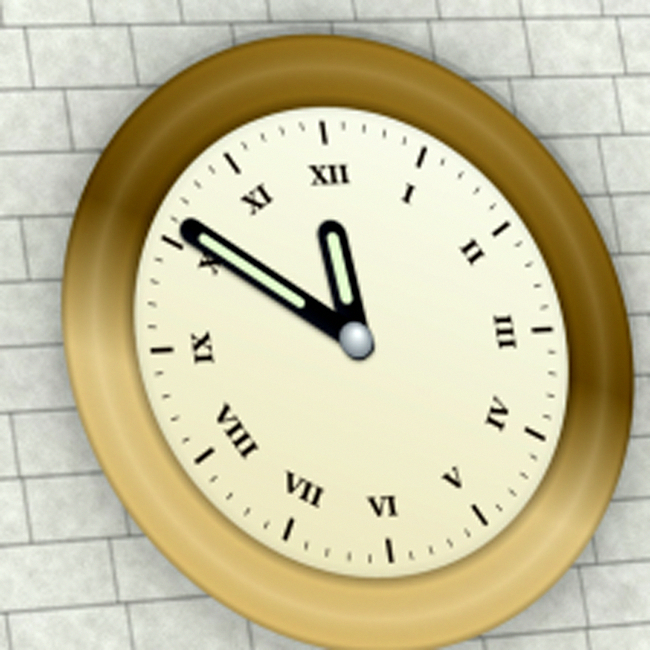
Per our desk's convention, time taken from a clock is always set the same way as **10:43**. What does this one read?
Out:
**11:51**
